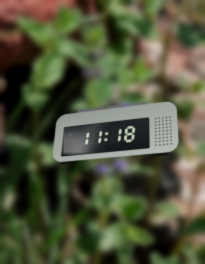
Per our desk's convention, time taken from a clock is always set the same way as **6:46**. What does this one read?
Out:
**11:18**
